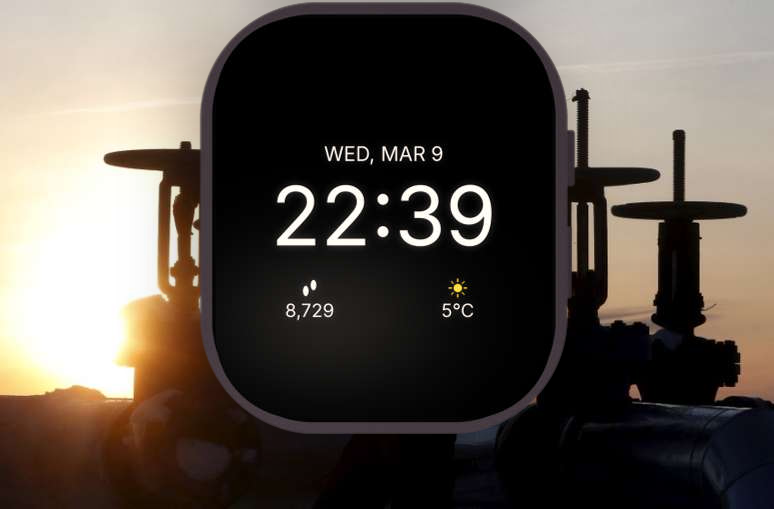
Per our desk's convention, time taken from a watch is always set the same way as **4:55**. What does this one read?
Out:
**22:39**
